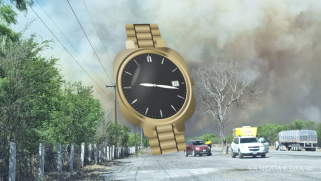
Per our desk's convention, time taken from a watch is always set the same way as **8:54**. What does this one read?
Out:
**9:17**
